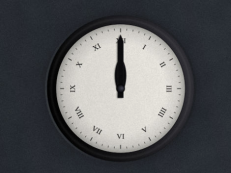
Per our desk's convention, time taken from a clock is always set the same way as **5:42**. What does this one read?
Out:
**12:00**
